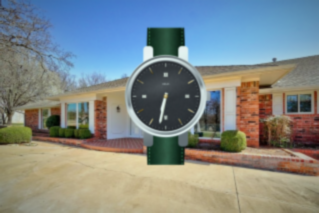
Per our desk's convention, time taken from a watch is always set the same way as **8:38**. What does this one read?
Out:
**6:32**
